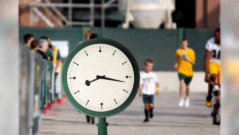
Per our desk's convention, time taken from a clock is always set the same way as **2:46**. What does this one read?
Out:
**8:17**
